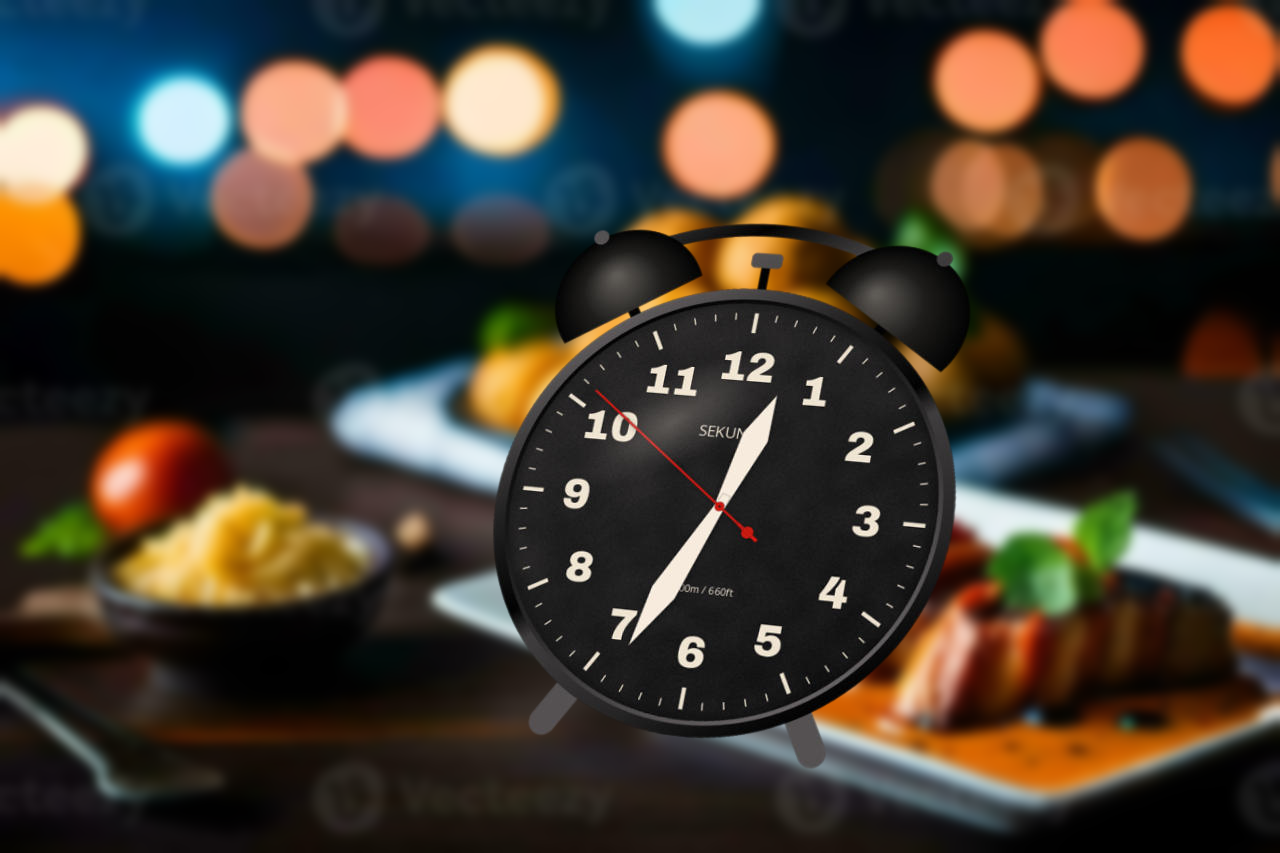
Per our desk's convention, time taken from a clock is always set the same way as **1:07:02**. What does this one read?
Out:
**12:33:51**
